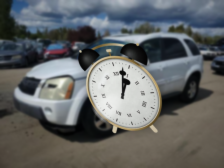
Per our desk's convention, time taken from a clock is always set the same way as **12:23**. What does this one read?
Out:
**1:03**
